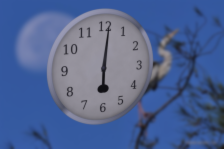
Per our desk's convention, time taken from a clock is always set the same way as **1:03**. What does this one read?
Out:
**6:01**
